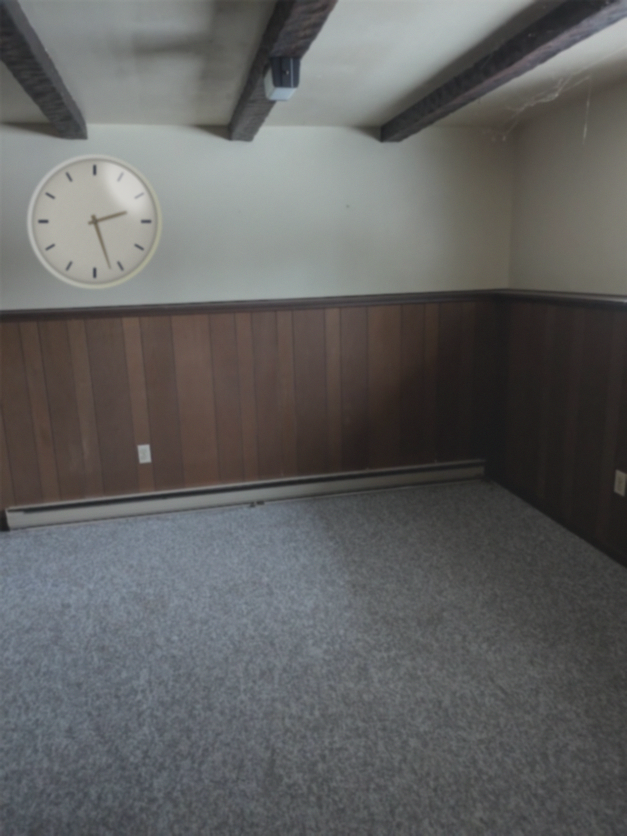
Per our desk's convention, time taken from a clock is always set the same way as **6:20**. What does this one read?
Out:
**2:27**
